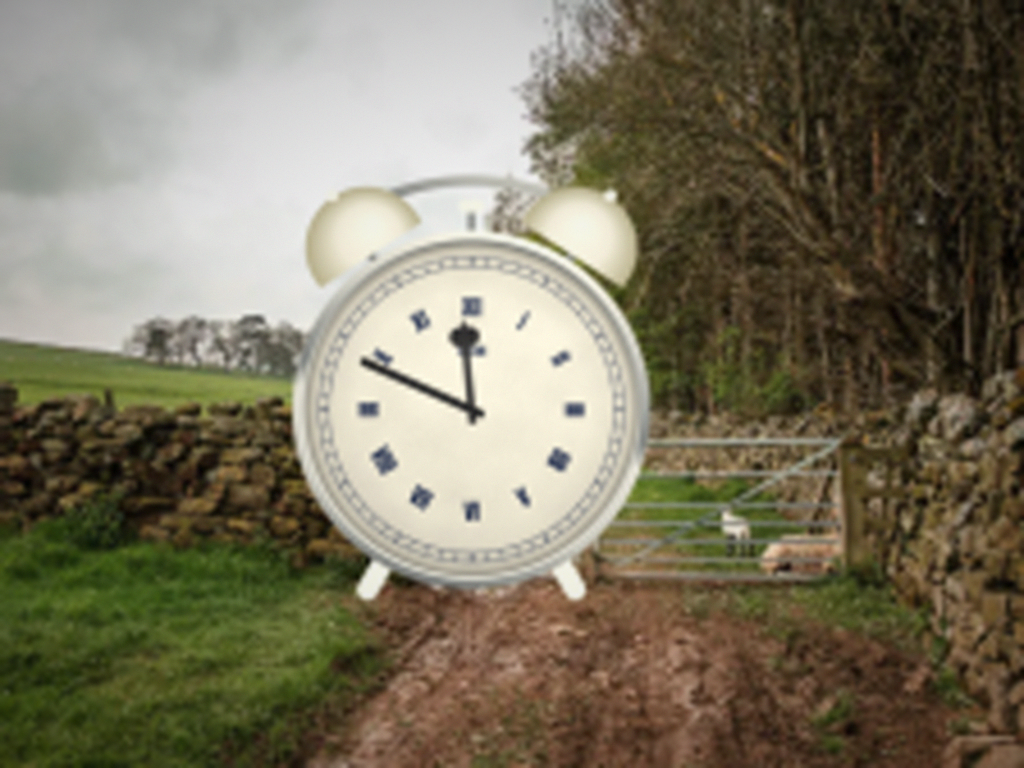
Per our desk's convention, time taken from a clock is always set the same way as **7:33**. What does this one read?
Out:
**11:49**
